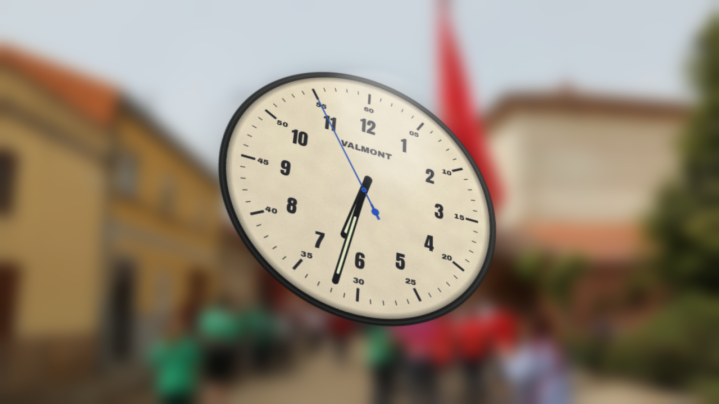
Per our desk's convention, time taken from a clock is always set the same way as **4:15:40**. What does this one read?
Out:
**6:31:55**
